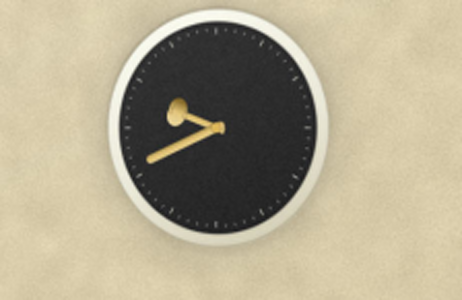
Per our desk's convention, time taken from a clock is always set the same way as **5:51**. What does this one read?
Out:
**9:41**
